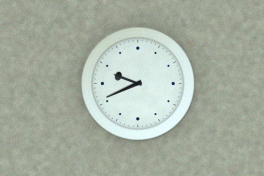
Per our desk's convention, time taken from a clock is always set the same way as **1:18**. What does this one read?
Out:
**9:41**
